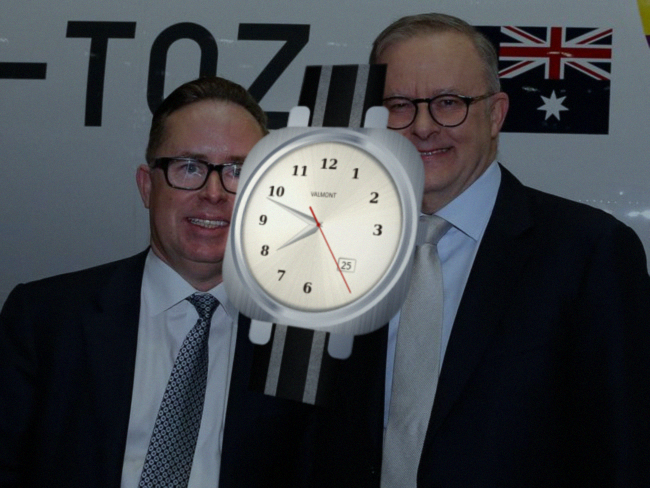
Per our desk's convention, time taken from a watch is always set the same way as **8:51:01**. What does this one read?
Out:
**7:48:24**
